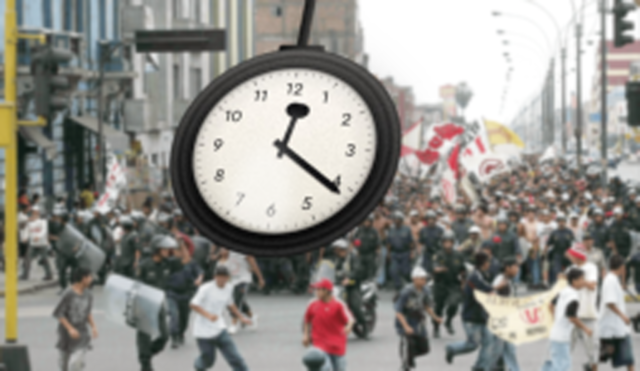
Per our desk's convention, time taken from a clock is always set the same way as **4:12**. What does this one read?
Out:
**12:21**
